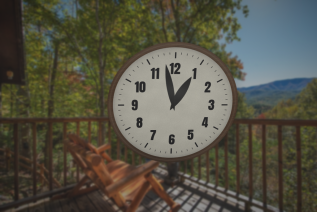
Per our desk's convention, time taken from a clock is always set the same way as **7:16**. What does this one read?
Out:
**12:58**
